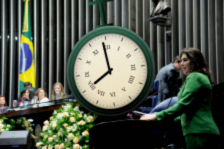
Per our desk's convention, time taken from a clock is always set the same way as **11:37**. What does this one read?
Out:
**7:59**
